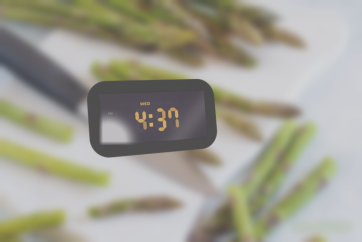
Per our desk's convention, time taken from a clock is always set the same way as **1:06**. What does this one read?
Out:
**4:37**
